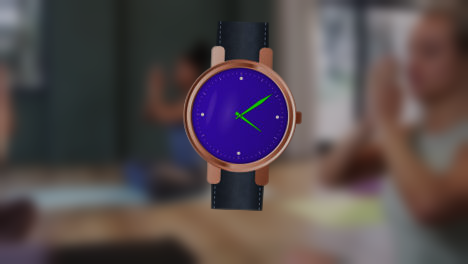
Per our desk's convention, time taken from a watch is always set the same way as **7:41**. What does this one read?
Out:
**4:09**
